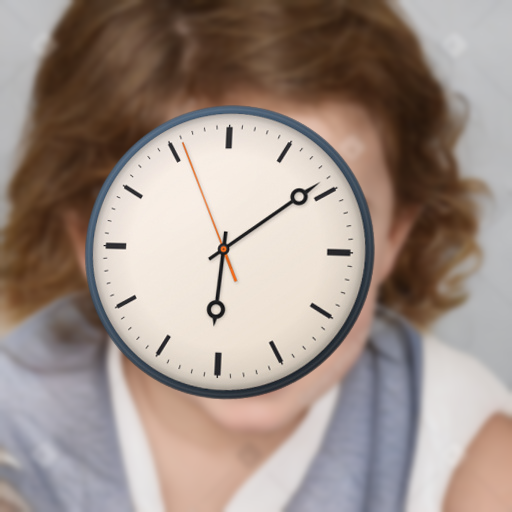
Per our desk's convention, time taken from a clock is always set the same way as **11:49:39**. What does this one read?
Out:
**6:08:56**
